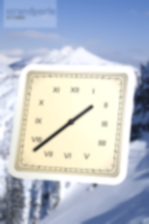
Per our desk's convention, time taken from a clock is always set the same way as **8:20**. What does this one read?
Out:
**1:38**
